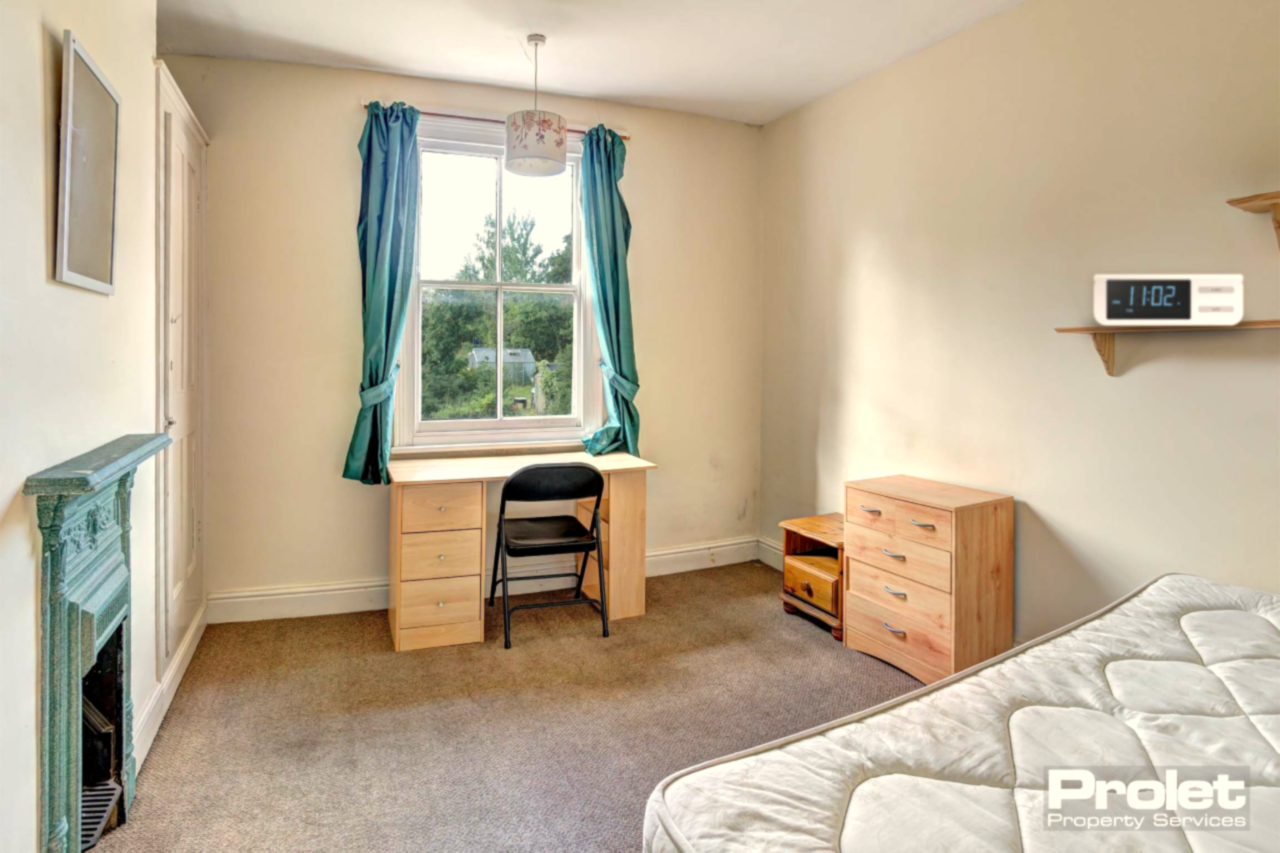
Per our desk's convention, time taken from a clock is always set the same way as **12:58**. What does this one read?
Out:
**11:02**
